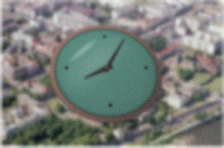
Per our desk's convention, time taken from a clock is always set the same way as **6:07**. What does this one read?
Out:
**8:05**
